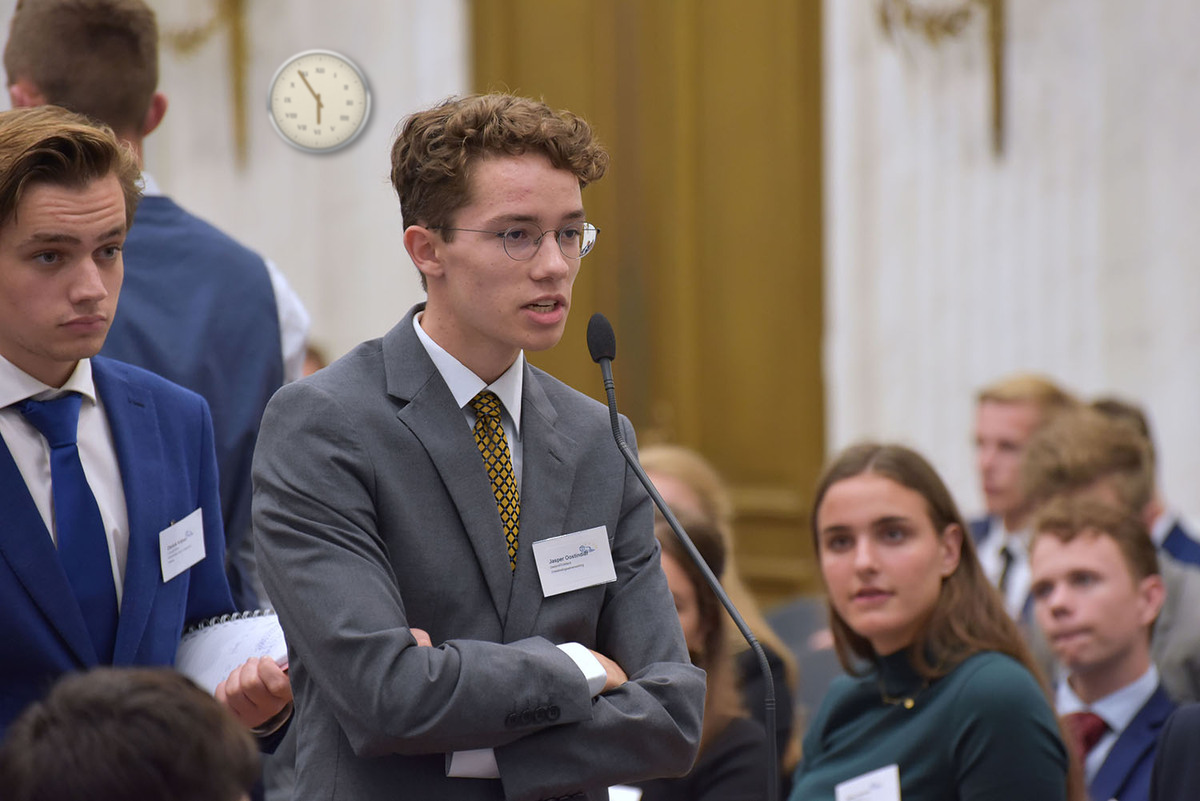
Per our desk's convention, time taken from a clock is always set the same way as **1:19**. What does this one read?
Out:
**5:54**
